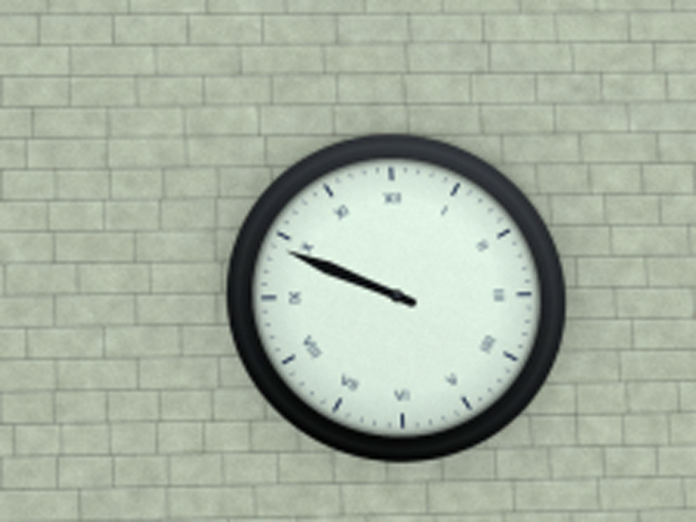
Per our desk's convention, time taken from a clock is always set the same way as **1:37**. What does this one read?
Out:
**9:49**
